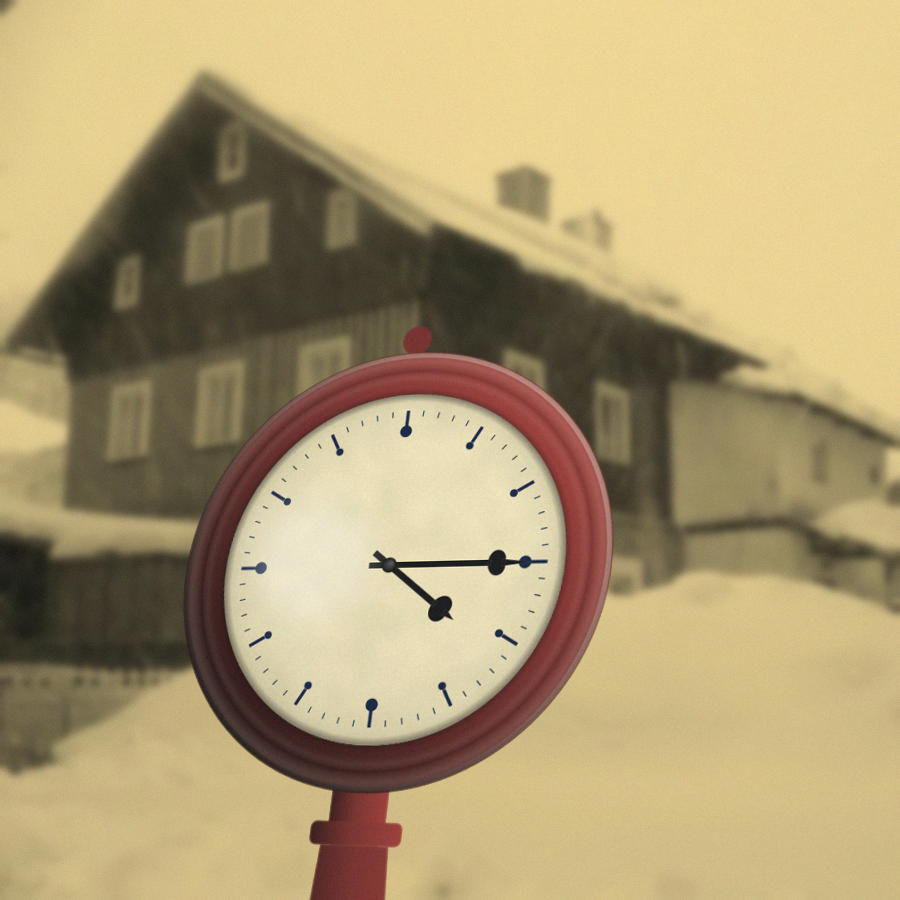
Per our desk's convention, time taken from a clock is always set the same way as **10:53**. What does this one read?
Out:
**4:15**
